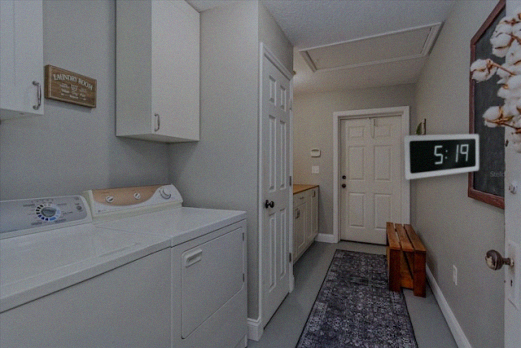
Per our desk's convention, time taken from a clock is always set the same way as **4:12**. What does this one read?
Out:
**5:19**
